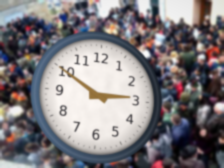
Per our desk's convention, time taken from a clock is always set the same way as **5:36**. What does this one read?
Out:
**2:50**
